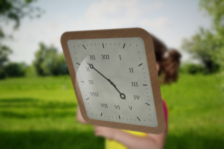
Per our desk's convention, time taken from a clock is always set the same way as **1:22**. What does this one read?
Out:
**4:52**
